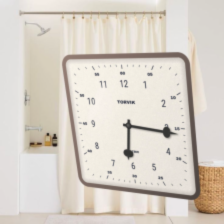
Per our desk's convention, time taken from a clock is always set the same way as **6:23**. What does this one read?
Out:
**6:16**
